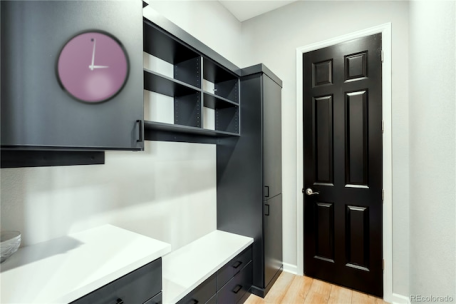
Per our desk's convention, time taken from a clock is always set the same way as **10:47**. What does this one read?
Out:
**3:01**
